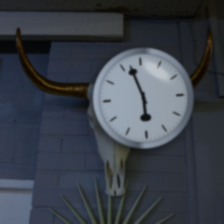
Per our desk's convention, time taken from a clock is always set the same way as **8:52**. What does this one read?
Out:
**5:57**
